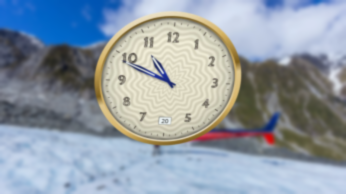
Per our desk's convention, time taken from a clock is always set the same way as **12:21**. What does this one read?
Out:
**10:49**
